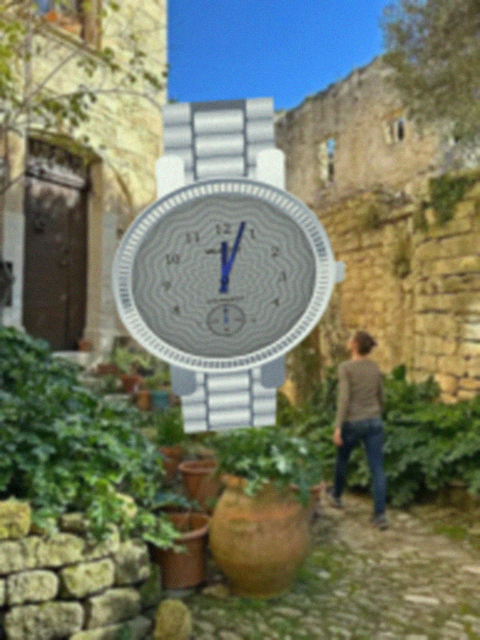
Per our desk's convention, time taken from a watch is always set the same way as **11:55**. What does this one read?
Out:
**12:03**
